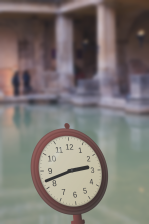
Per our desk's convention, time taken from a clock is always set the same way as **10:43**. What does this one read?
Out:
**2:42**
